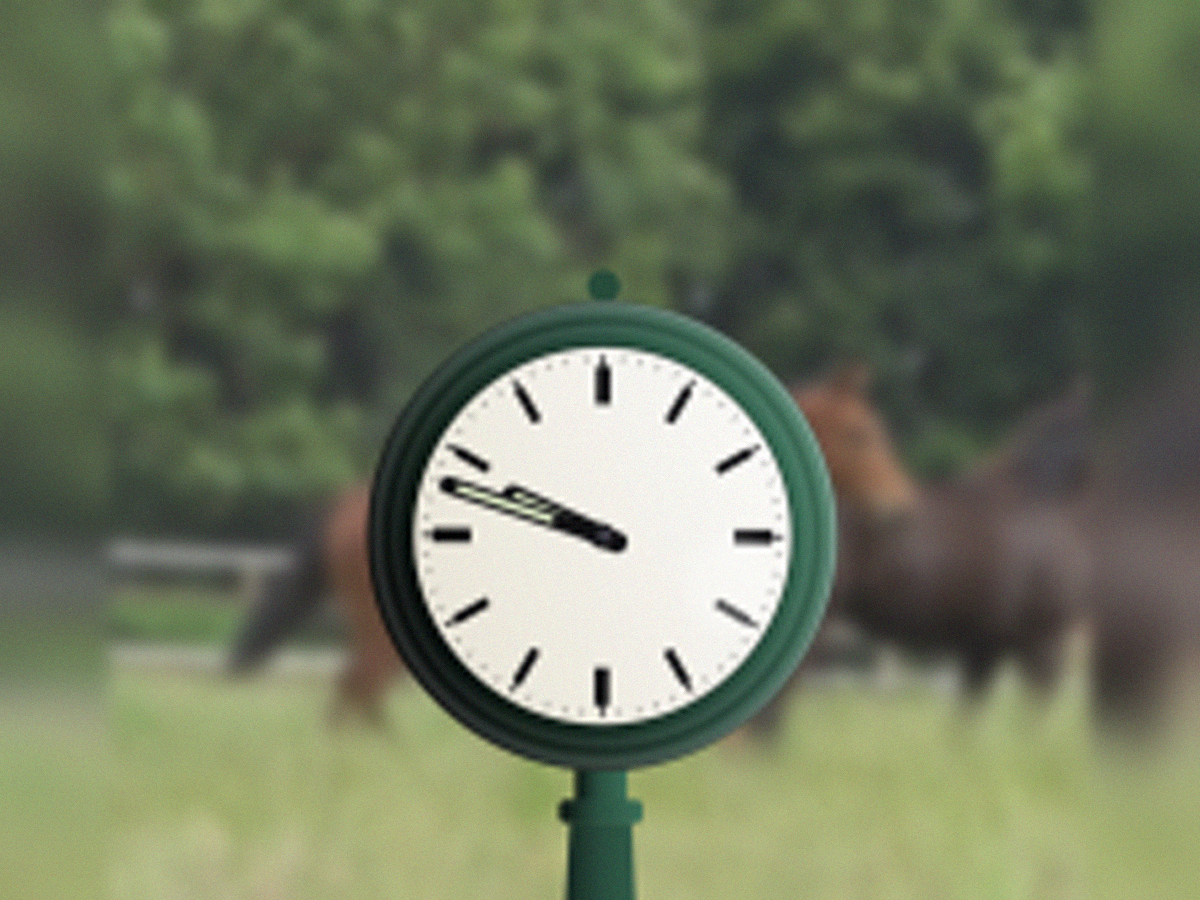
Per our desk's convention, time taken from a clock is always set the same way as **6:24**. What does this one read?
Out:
**9:48**
